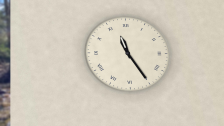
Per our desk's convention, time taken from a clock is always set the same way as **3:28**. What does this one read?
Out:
**11:25**
